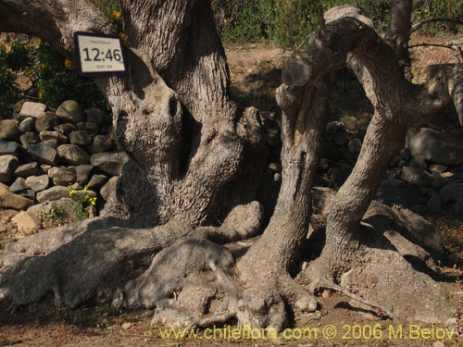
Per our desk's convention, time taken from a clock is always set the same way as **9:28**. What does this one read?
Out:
**12:46**
